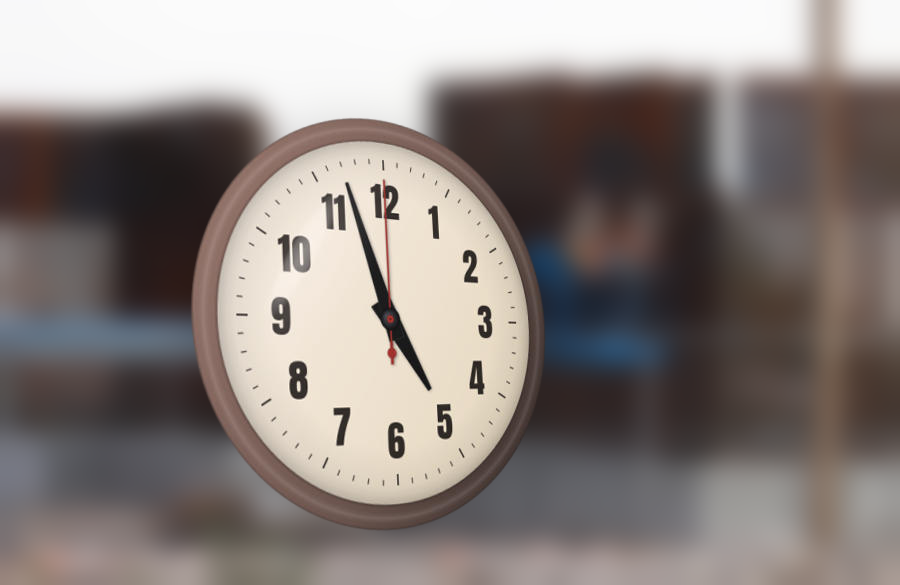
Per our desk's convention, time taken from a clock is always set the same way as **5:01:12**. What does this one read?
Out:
**4:57:00**
